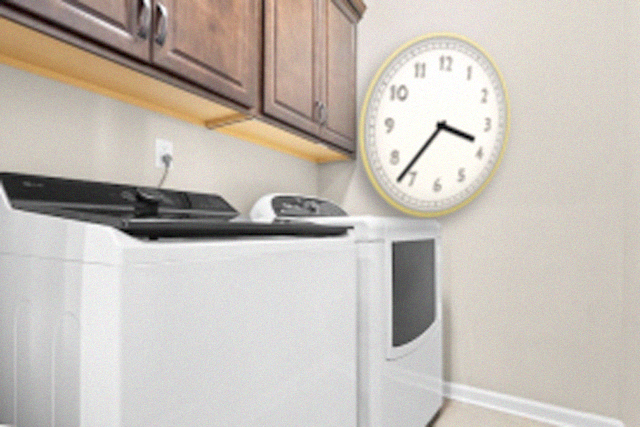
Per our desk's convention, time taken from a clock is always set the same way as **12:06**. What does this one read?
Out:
**3:37**
